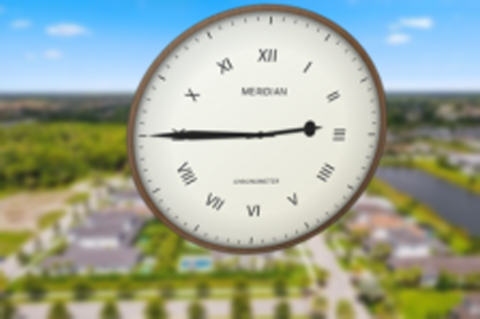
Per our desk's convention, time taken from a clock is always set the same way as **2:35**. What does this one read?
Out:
**2:45**
